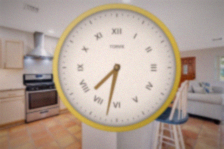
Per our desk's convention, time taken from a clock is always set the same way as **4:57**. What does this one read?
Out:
**7:32**
